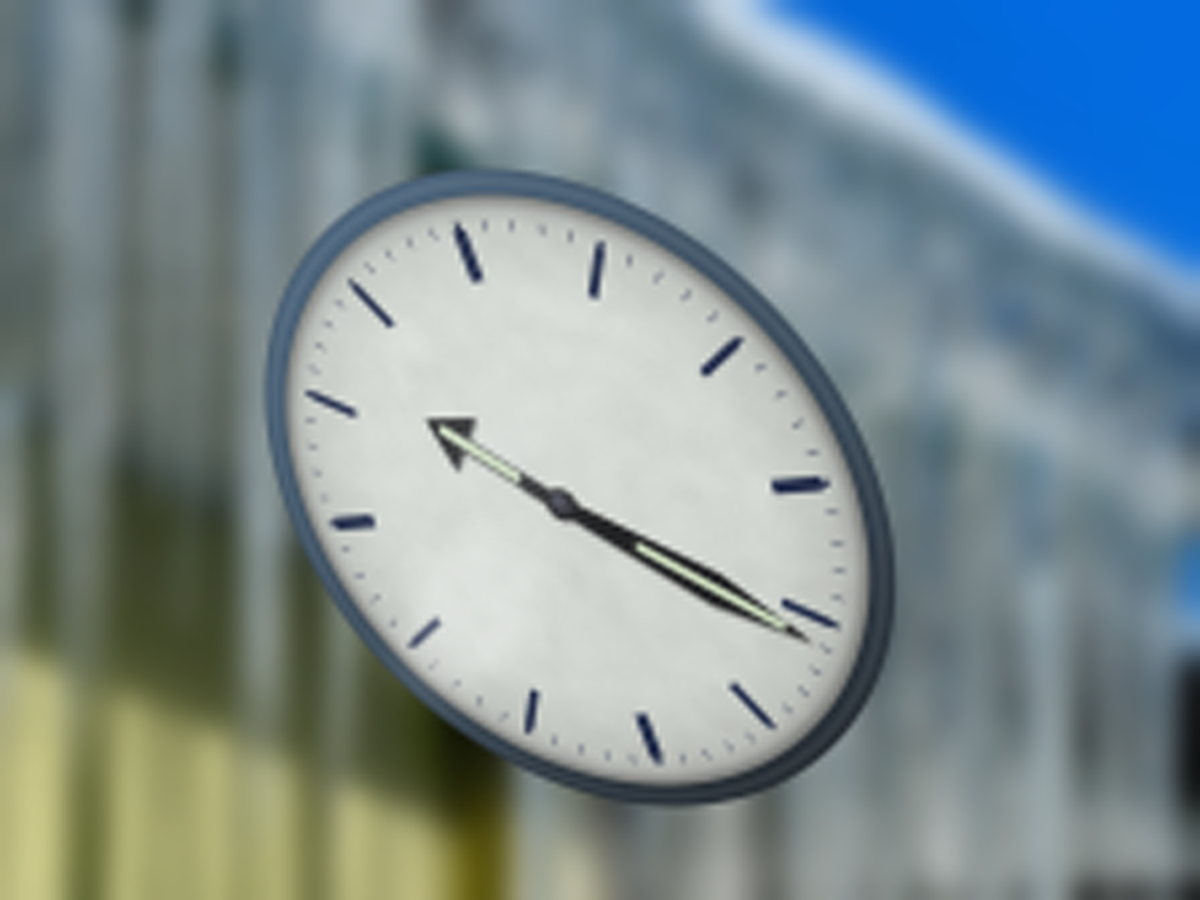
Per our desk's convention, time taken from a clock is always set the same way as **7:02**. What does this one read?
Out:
**10:21**
